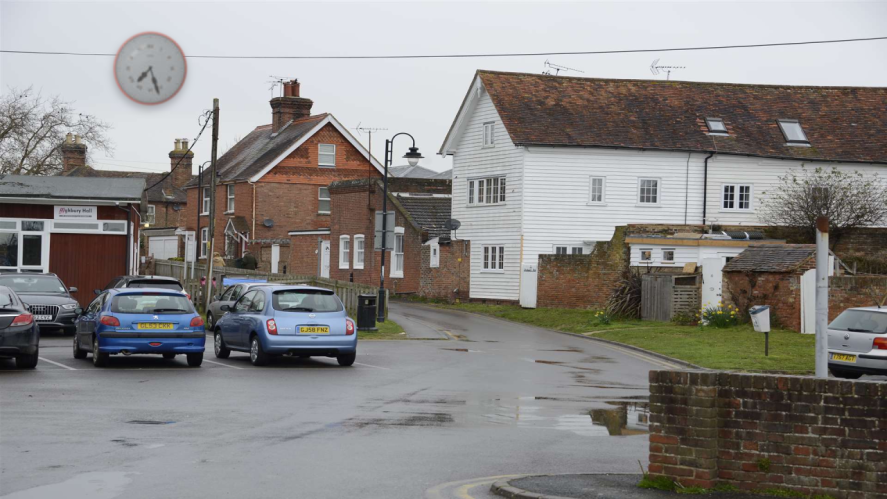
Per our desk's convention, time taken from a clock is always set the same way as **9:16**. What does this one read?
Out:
**7:27**
